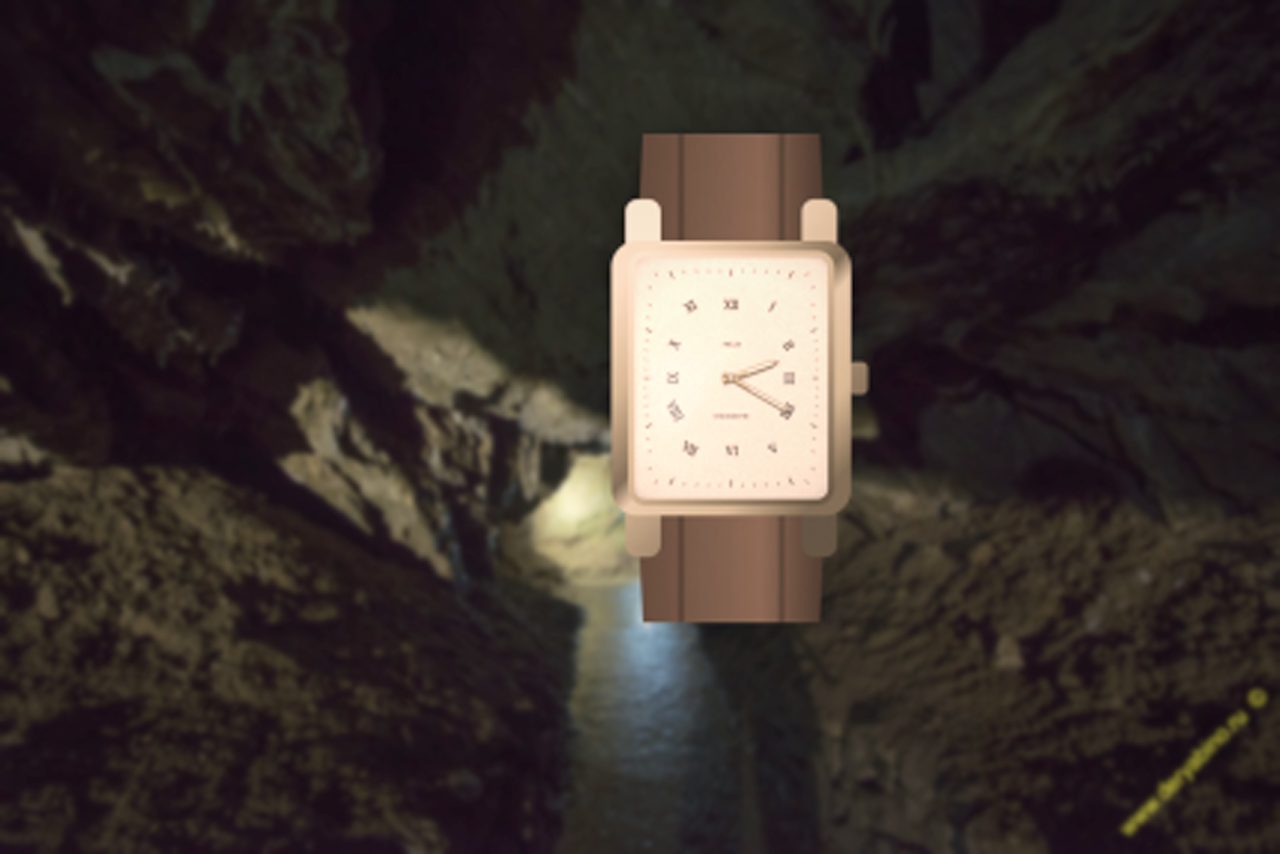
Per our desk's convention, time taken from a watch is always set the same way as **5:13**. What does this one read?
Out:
**2:20**
